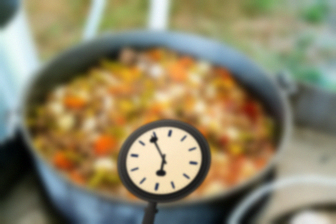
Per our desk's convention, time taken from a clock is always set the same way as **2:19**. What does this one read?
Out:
**5:54**
